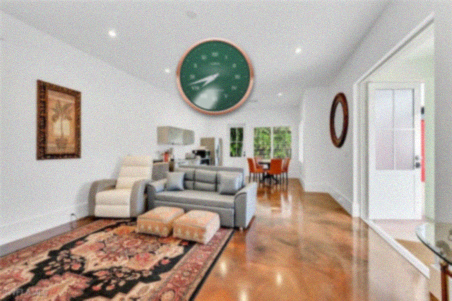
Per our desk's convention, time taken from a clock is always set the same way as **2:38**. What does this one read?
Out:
**7:42**
